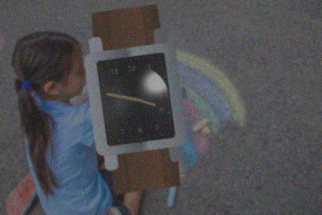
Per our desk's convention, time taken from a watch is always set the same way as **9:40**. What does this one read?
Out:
**3:48**
